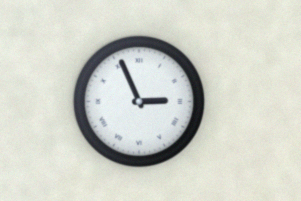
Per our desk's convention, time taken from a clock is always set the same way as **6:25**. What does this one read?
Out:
**2:56**
